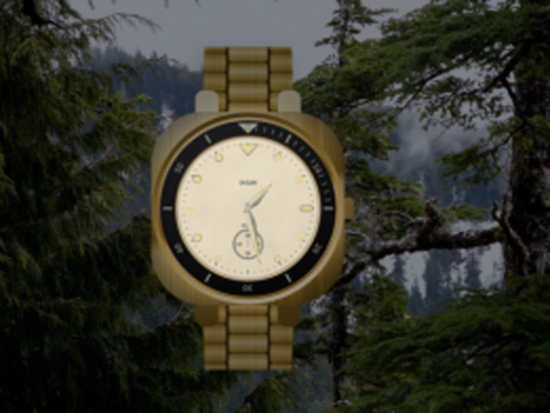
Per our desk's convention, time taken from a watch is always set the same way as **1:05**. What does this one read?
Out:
**1:28**
